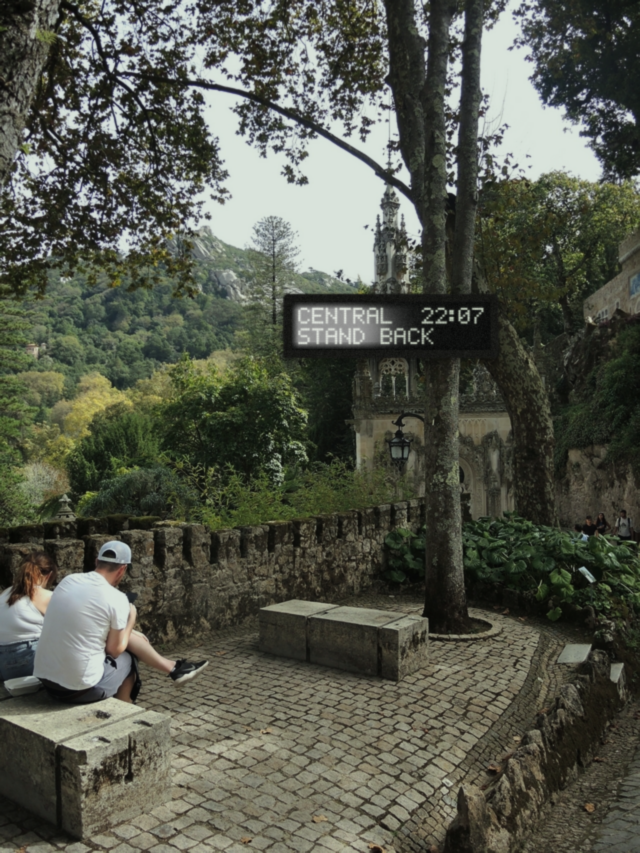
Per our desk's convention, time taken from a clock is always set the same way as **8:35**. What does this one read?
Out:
**22:07**
